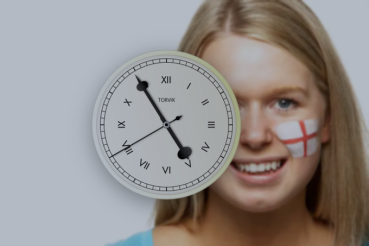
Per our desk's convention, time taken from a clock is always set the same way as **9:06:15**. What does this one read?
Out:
**4:54:40**
